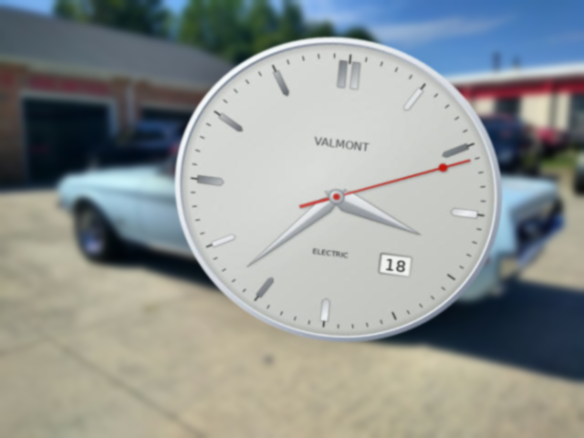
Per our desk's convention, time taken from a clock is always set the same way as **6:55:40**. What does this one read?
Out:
**3:37:11**
